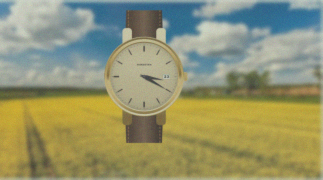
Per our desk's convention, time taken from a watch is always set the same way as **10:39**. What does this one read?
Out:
**3:20**
